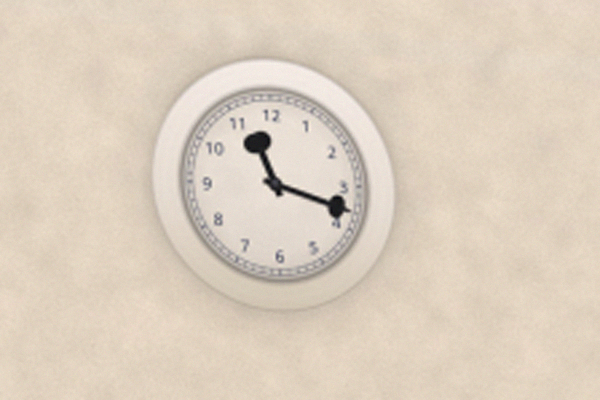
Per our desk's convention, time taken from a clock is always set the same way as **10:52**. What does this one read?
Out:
**11:18**
